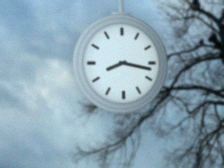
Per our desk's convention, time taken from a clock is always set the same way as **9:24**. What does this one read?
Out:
**8:17**
